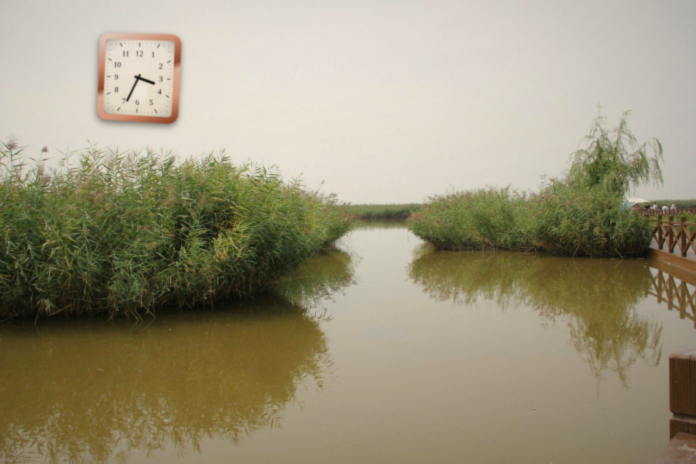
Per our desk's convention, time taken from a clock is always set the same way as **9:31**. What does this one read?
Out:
**3:34**
